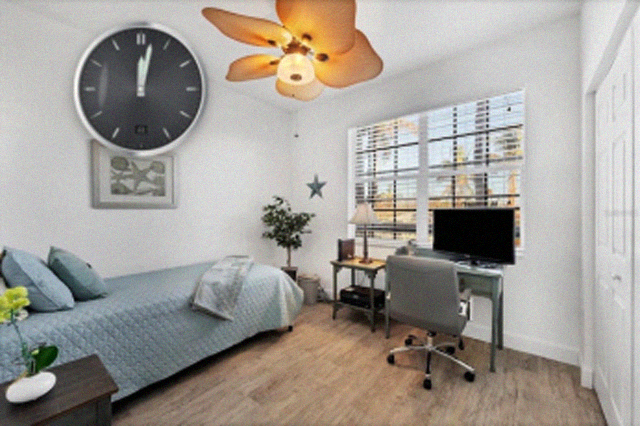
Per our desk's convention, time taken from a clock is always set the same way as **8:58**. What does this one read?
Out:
**12:02**
